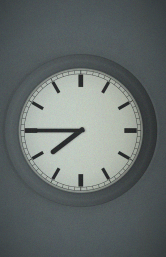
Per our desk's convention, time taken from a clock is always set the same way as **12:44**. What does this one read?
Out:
**7:45**
